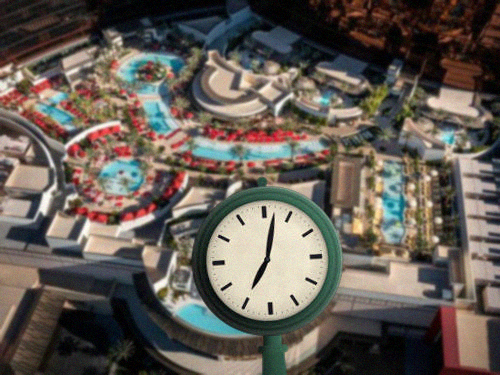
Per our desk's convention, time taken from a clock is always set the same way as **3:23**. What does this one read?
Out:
**7:02**
